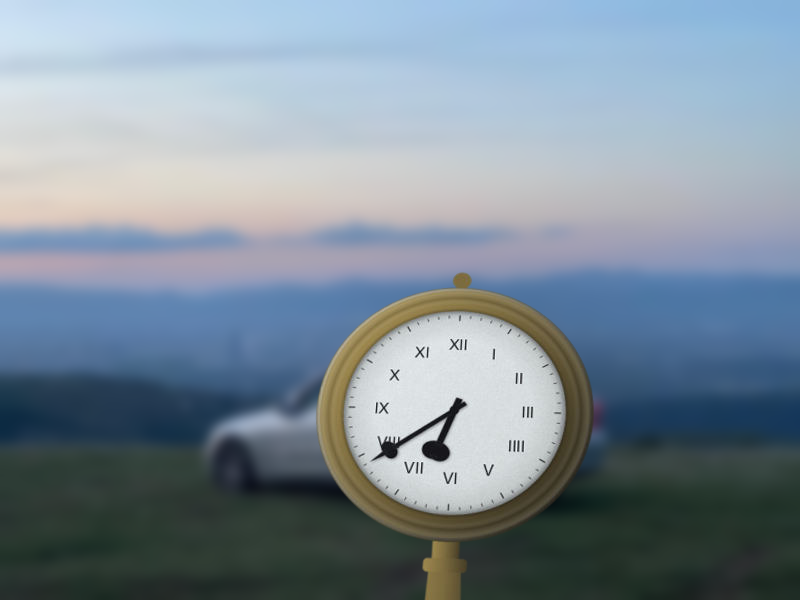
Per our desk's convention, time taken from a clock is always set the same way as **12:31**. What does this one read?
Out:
**6:39**
